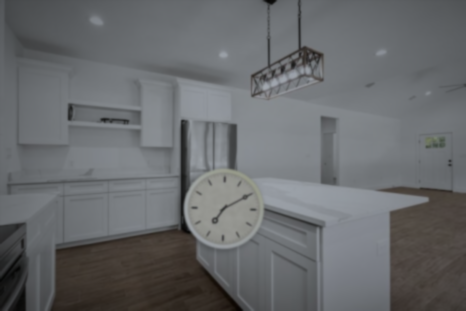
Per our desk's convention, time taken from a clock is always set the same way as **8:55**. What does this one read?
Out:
**7:10**
